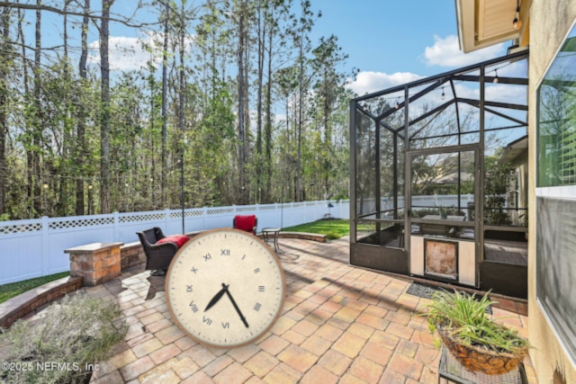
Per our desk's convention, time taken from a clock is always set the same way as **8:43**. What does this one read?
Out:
**7:25**
